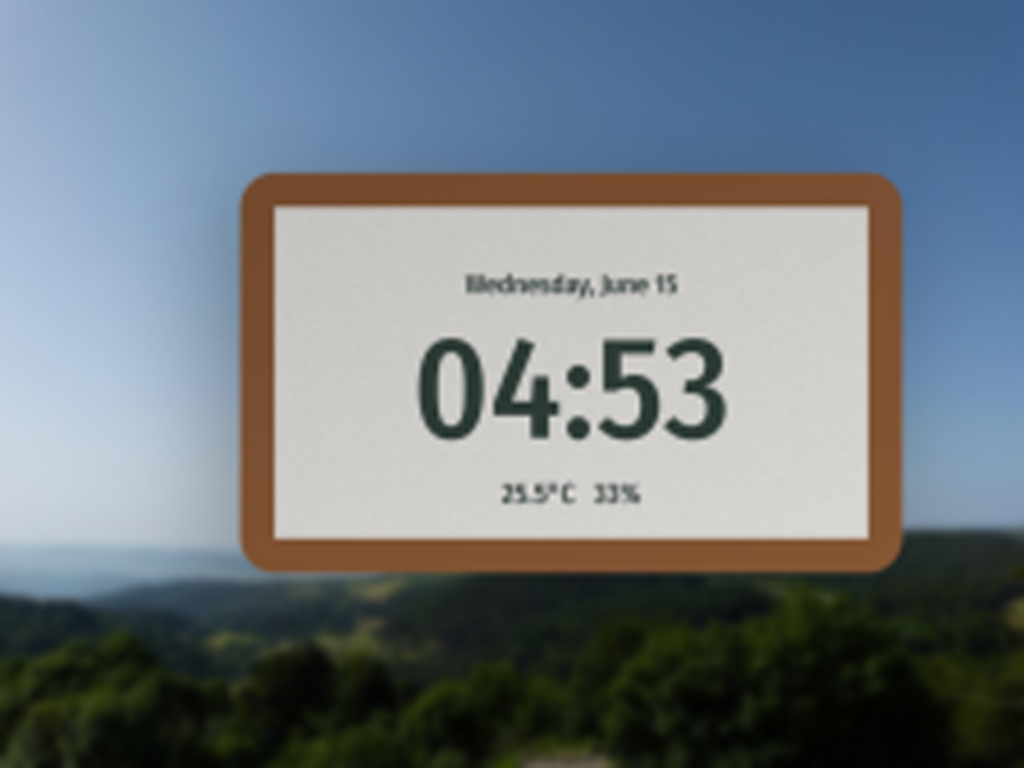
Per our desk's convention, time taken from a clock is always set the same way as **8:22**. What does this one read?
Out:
**4:53**
